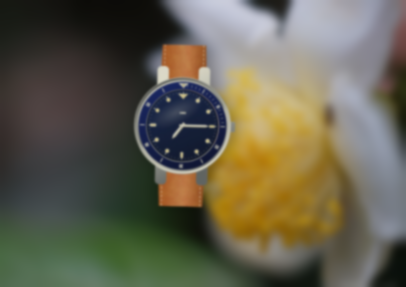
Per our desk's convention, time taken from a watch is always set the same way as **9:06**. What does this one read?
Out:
**7:15**
